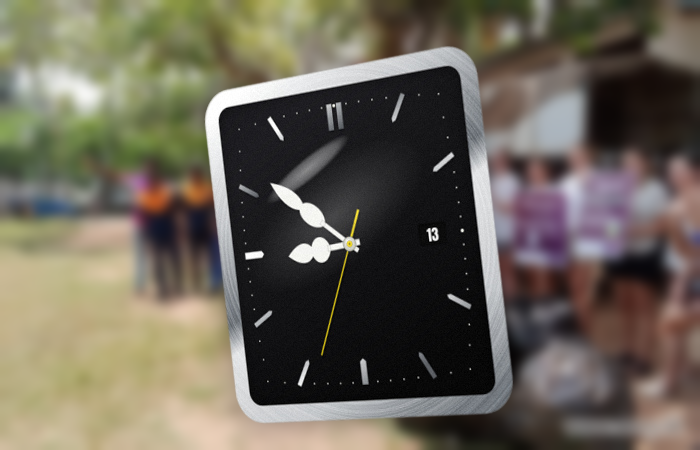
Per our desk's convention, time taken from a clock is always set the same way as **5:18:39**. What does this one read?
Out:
**8:51:34**
